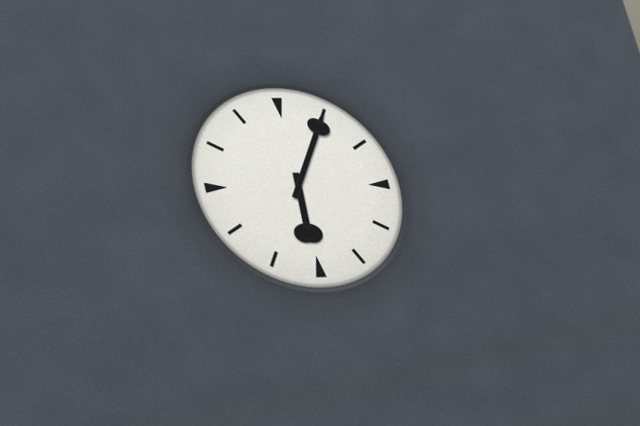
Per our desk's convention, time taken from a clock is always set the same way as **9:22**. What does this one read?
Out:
**6:05**
